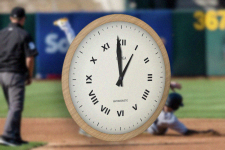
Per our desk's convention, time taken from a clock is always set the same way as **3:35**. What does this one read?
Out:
**12:59**
